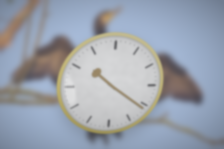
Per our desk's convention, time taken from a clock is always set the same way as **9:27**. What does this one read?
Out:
**10:21**
